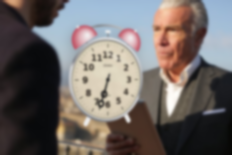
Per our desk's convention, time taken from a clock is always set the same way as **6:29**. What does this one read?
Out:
**6:33**
